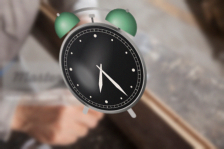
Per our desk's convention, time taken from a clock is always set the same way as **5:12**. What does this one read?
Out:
**6:23**
